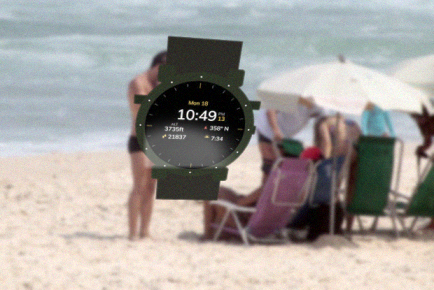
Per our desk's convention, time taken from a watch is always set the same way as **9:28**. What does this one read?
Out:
**10:49**
